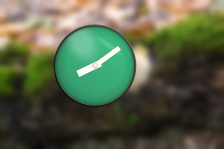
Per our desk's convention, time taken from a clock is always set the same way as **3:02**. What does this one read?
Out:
**8:09**
